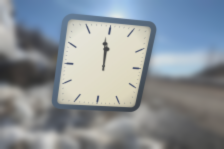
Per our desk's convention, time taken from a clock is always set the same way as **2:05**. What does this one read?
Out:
**11:59**
